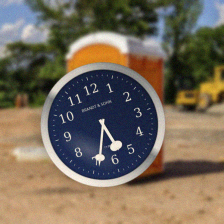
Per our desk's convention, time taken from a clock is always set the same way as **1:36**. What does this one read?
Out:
**5:34**
